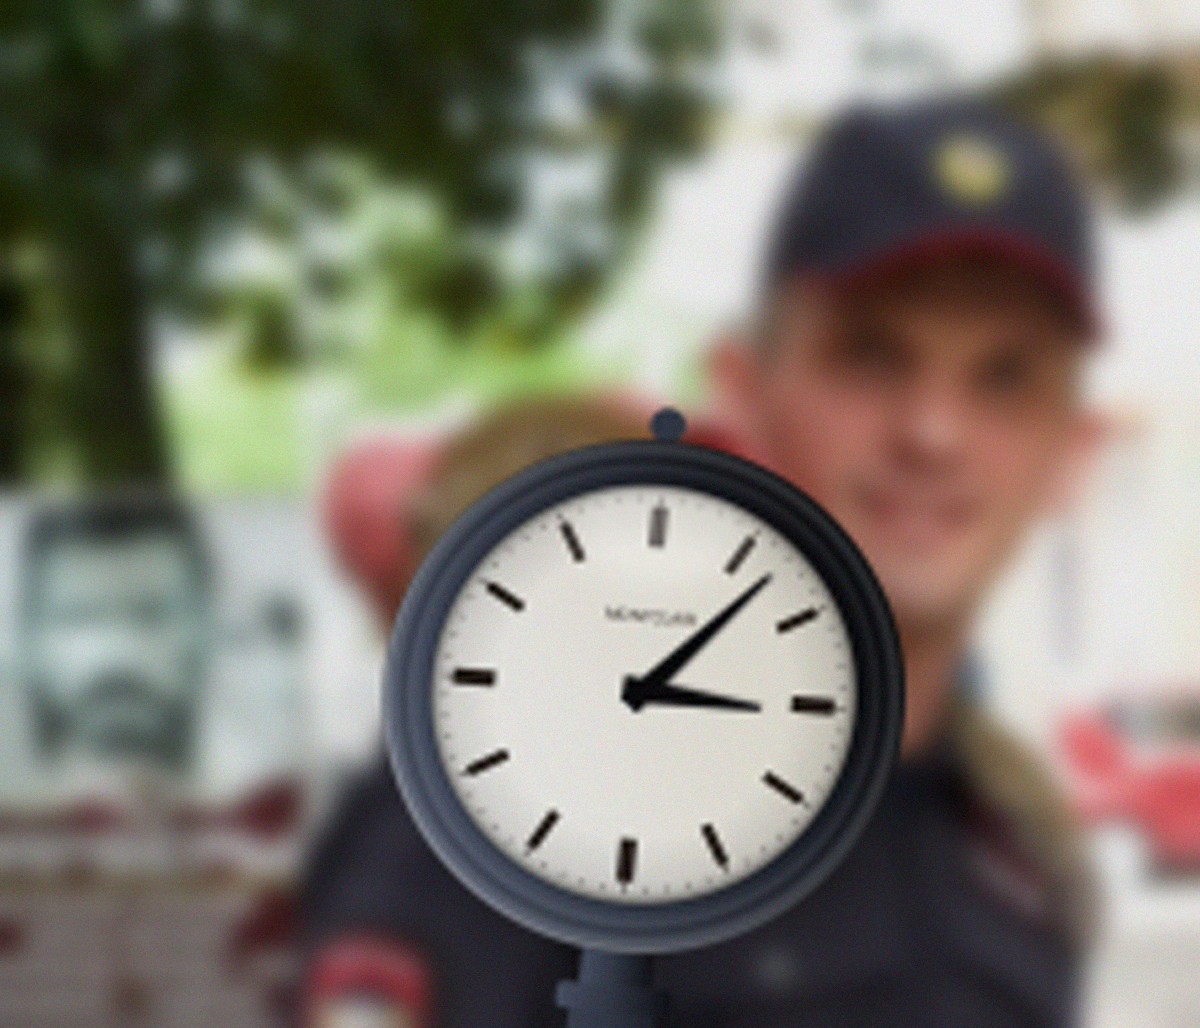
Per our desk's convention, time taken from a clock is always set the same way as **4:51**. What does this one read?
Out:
**3:07**
